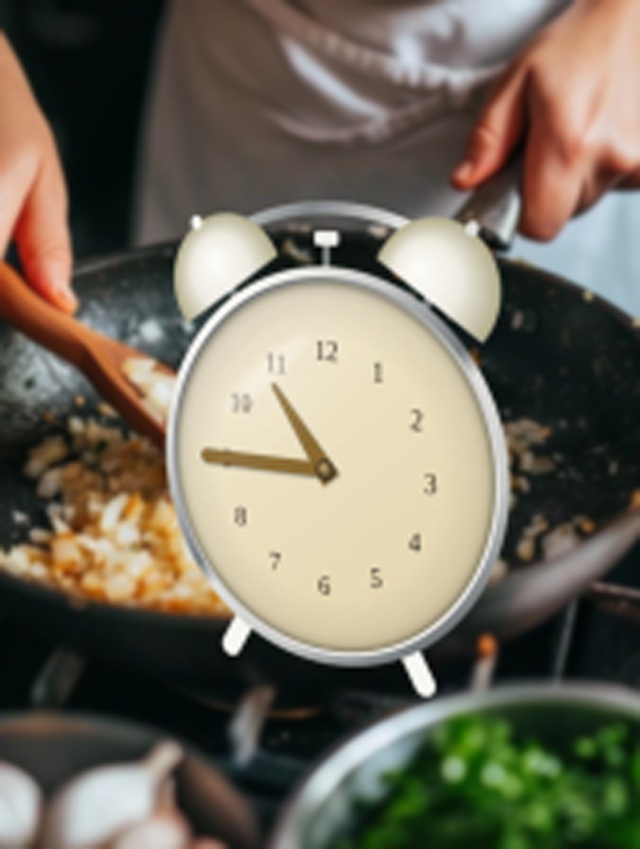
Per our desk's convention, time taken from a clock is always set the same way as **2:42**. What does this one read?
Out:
**10:45**
